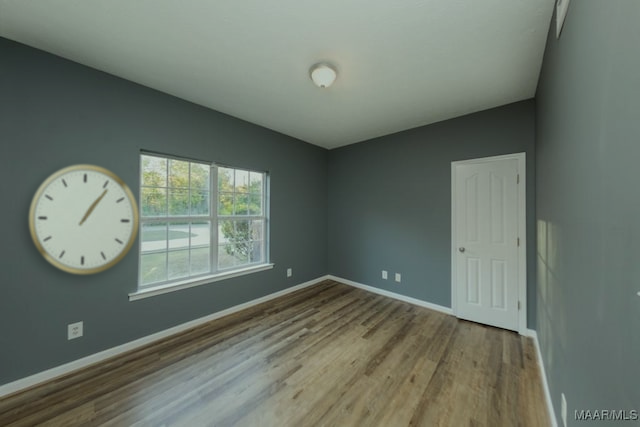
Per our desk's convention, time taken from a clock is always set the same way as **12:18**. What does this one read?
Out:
**1:06**
